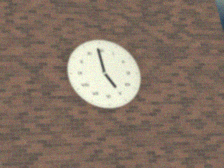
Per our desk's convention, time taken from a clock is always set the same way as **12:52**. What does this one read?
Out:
**4:59**
